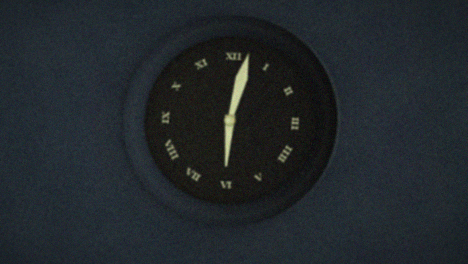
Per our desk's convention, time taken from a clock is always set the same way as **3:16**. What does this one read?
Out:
**6:02**
